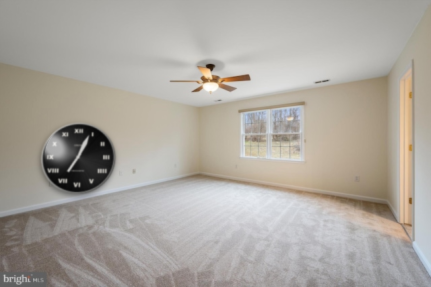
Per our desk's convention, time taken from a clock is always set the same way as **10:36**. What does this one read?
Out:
**7:04**
